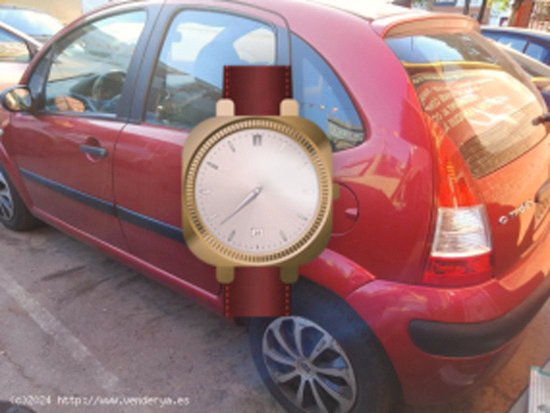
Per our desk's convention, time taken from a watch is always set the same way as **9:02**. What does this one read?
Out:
**7:38**
